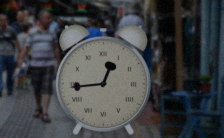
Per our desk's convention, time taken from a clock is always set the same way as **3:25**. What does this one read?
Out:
**12:44**
